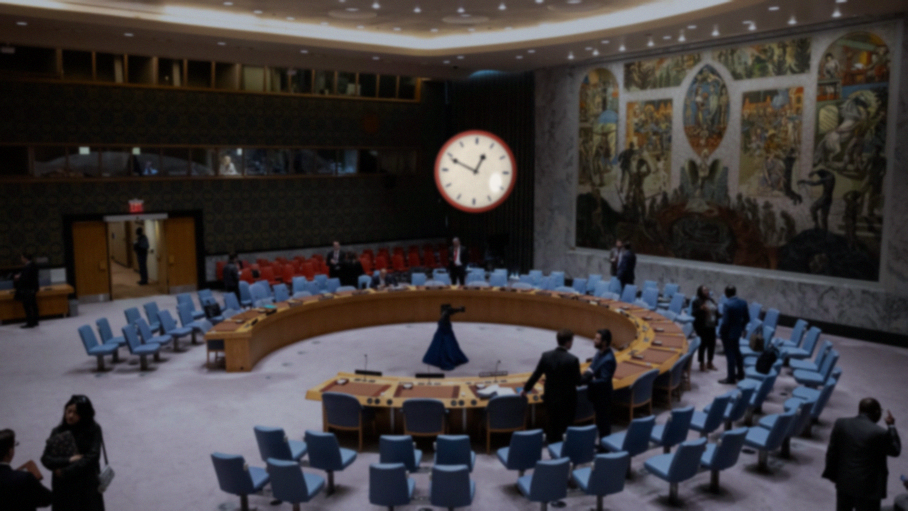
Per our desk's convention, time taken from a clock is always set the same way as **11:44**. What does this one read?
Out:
**12:49**
